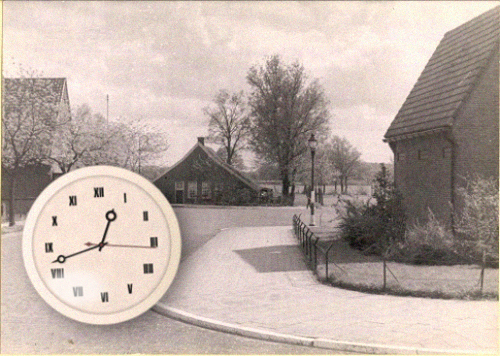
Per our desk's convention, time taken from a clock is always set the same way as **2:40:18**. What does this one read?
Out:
**12:42:16**
